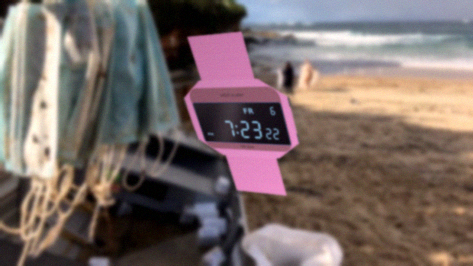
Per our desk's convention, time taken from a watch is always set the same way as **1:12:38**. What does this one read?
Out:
**7:23:22**
